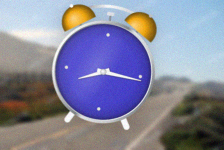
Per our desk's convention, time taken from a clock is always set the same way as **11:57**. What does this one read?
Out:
**8:16**
